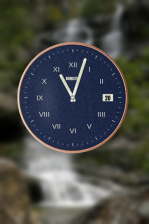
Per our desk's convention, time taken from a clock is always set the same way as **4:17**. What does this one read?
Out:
**11:03**
